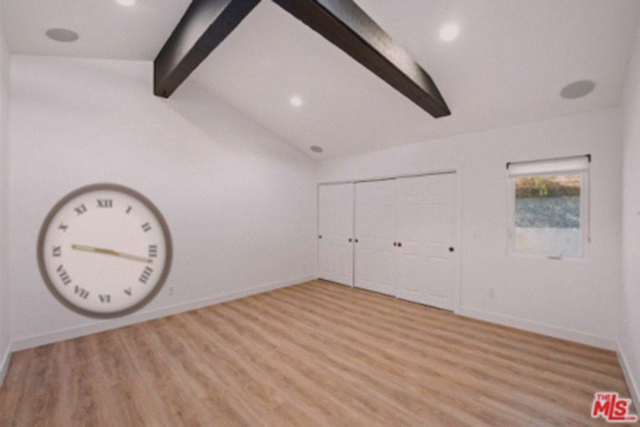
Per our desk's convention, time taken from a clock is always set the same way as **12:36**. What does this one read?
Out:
**9:17**
